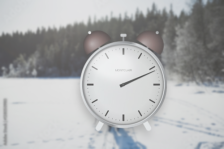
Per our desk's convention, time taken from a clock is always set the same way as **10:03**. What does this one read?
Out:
**2:11**
